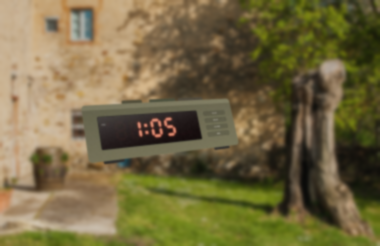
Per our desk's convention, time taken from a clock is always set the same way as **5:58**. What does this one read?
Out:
**1:05**
